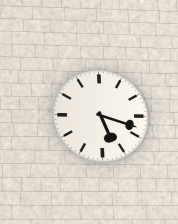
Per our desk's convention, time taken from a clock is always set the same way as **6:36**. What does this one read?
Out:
**5:18**
